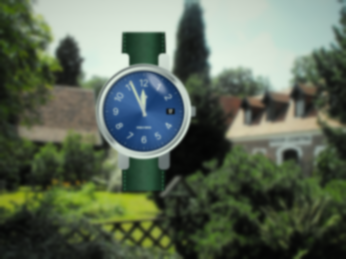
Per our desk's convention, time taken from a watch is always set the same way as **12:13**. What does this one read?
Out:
**11:56**
